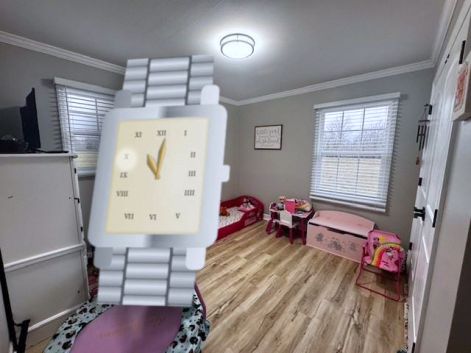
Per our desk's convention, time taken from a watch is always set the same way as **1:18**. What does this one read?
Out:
**11:01**
